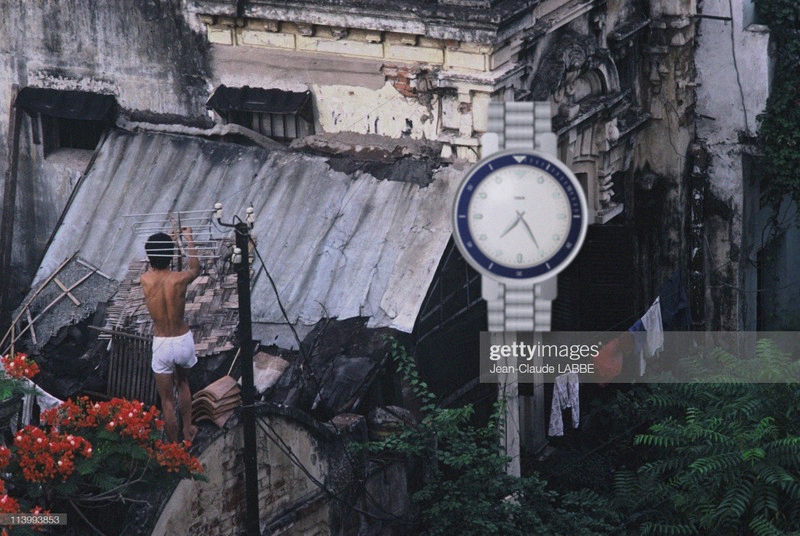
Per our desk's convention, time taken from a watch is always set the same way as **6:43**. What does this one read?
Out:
**7:25**
